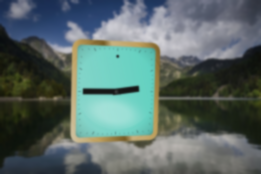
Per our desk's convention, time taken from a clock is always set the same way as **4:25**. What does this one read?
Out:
**2:45**
